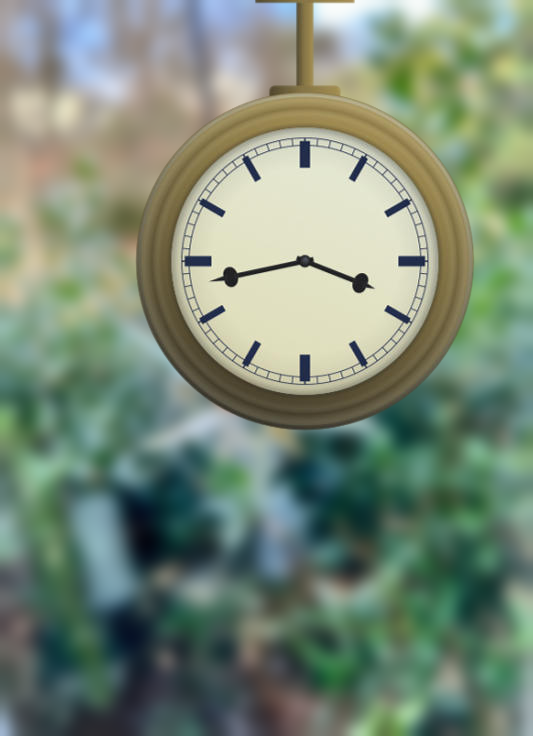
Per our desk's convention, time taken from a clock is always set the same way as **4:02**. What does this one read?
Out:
**3:43**
